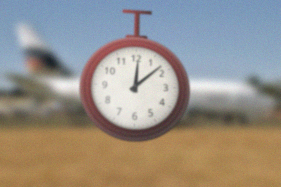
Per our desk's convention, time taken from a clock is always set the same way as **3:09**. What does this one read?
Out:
**12:08**
